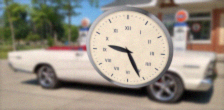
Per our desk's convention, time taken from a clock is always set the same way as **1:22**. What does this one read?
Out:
**9:26**
